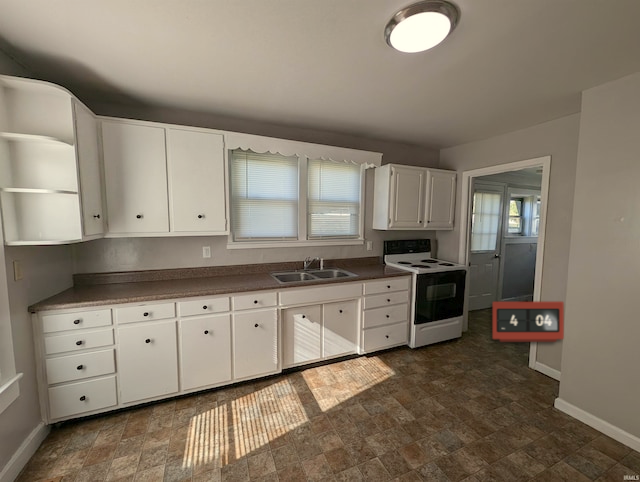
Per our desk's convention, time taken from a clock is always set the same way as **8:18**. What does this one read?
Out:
**4:04**
